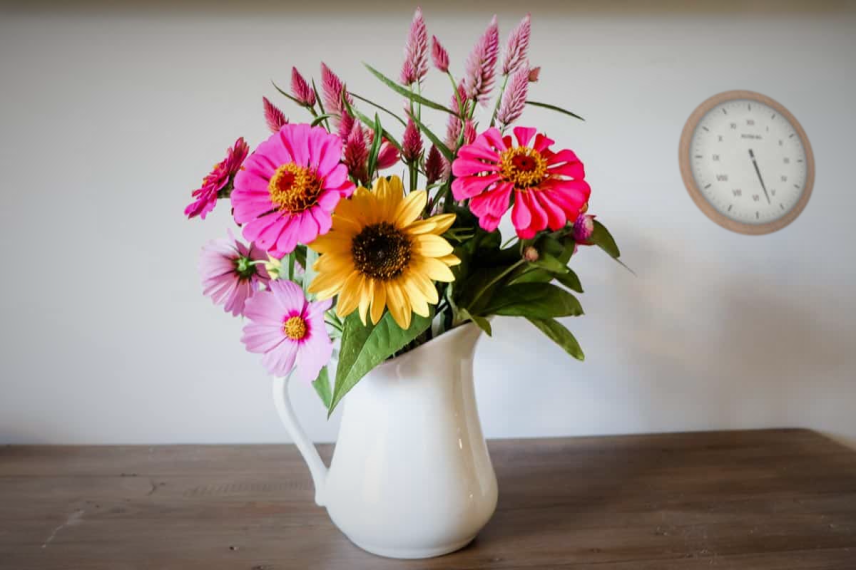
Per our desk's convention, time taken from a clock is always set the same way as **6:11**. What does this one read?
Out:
**5:27**
